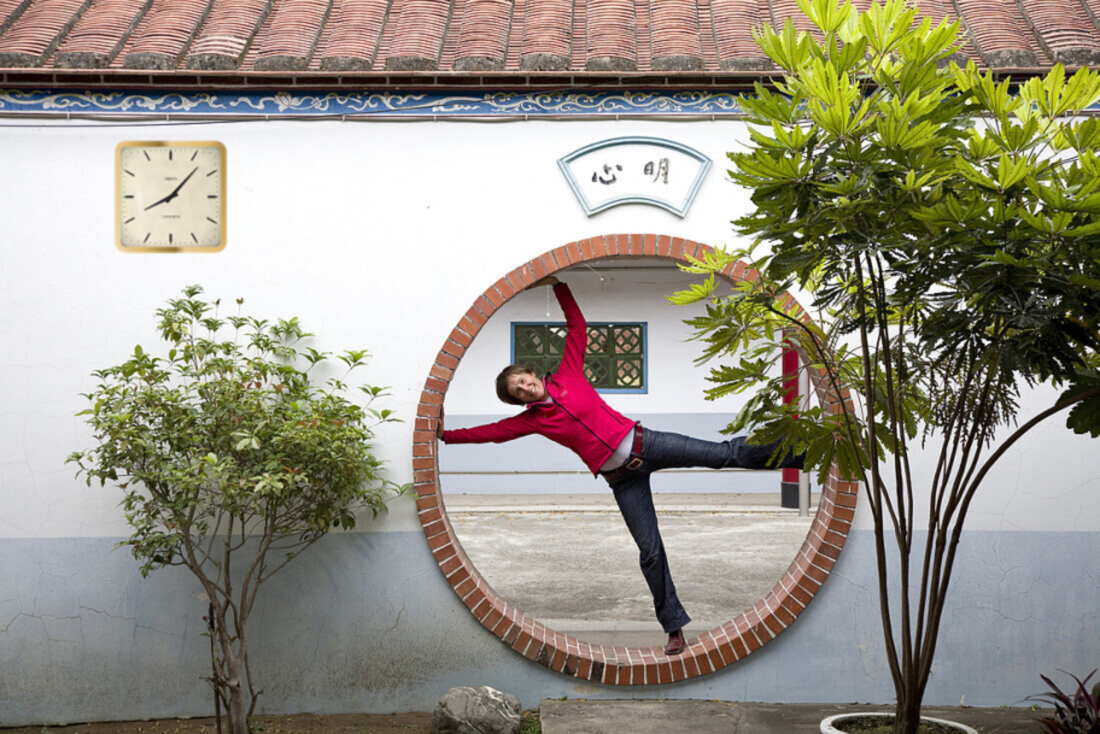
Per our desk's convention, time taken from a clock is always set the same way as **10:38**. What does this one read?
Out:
**8:07**
